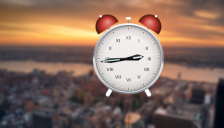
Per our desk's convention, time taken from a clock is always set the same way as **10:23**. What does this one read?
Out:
**2:44**
